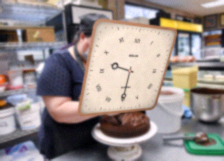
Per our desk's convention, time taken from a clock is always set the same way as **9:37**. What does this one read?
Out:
**9:30**
